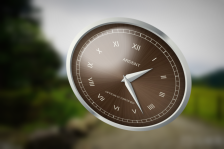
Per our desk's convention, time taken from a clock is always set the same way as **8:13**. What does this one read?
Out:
**1:23**
